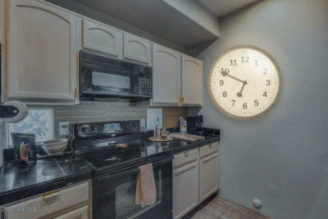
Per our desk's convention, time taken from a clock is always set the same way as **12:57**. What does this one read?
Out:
**6:49**
